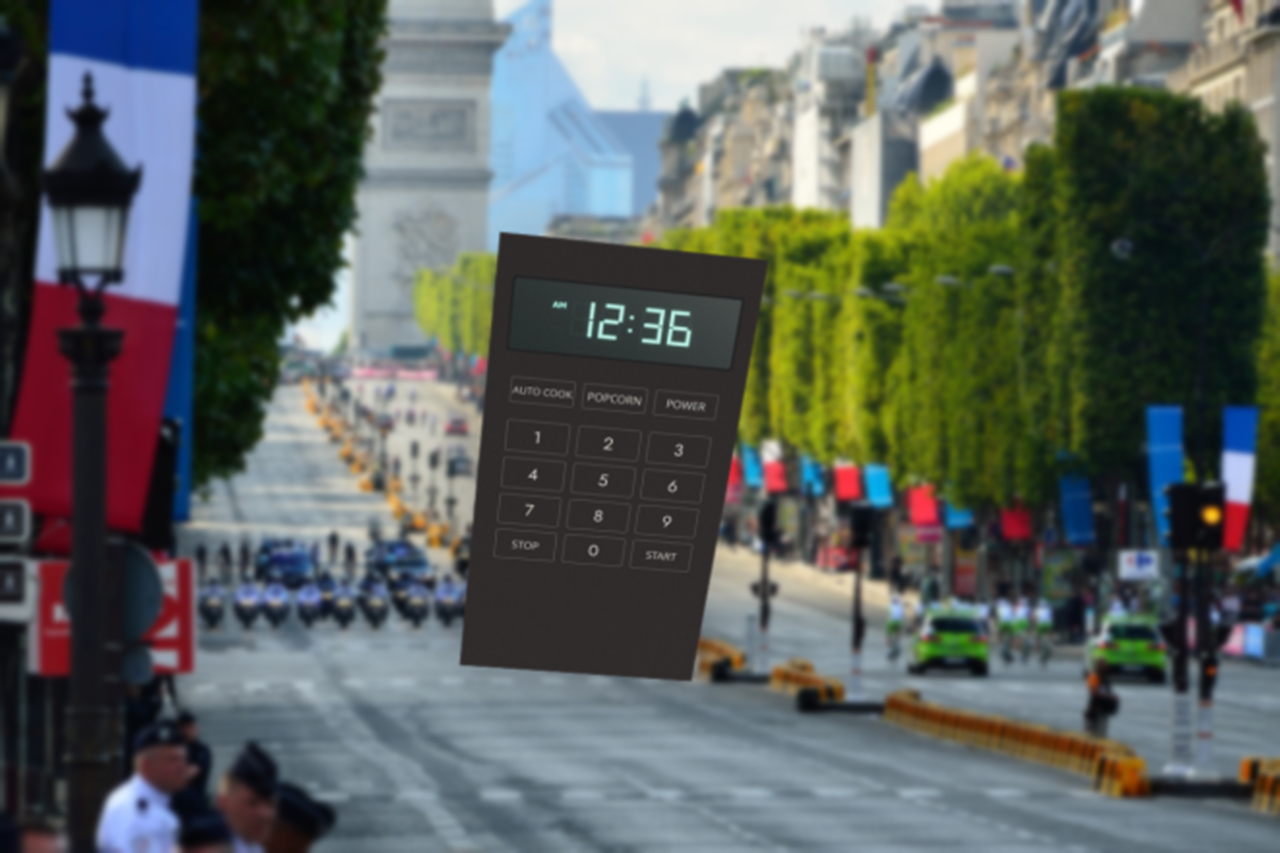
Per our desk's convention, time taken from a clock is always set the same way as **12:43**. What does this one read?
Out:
**12:36**
